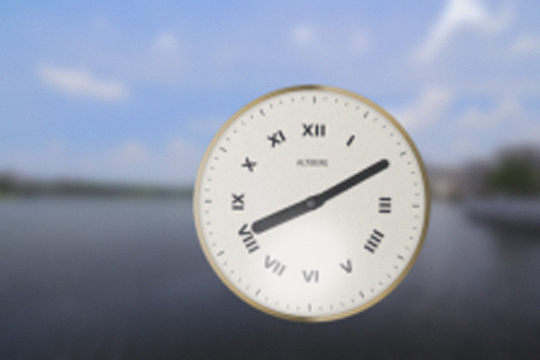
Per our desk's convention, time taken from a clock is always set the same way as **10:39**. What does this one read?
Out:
**8:10**
